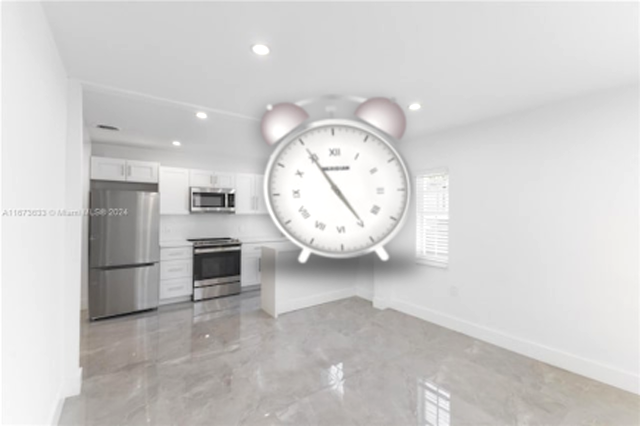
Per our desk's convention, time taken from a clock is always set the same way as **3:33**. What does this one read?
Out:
**4:55**
